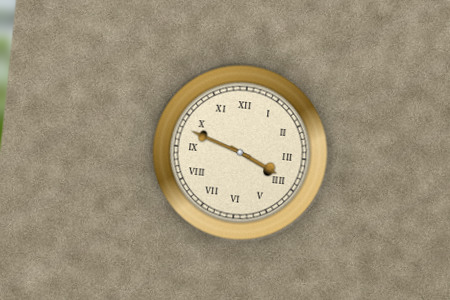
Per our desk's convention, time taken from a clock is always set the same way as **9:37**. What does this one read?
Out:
**3:48**
